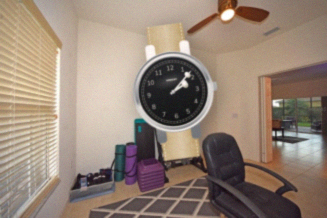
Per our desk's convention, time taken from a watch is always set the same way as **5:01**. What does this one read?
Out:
**2:08**
